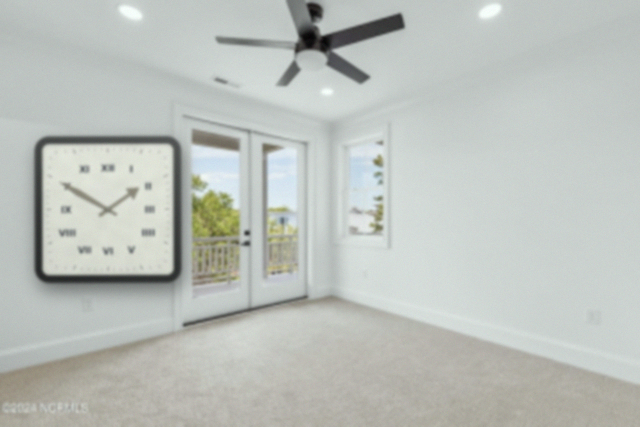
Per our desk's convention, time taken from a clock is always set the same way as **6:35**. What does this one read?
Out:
**1:50**
